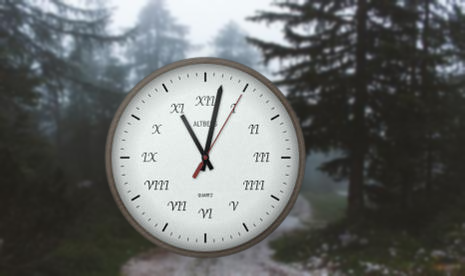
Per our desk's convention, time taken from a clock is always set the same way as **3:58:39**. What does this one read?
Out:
**11:02:05**
